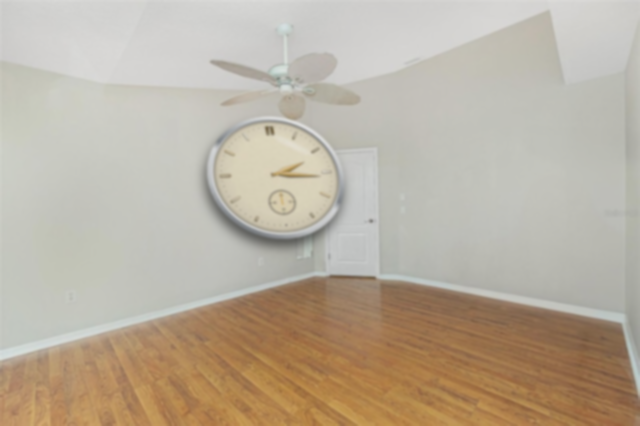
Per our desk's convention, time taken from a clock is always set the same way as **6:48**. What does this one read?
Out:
**2:16**
